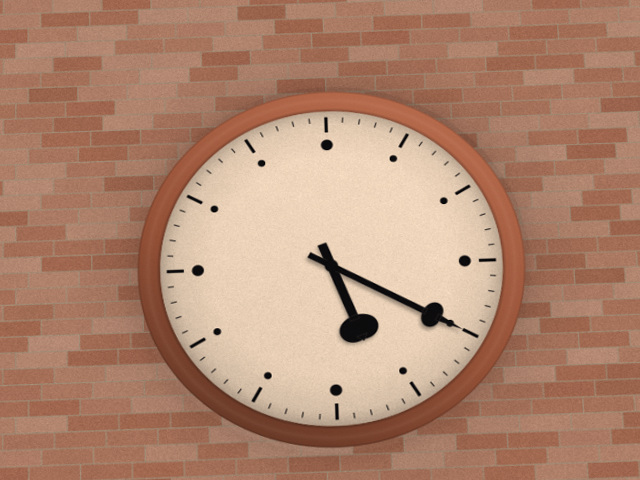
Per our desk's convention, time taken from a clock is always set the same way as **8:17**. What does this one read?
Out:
**5:20**
